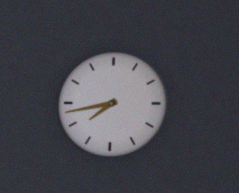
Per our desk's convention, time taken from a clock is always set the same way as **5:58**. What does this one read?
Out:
**7:43**
